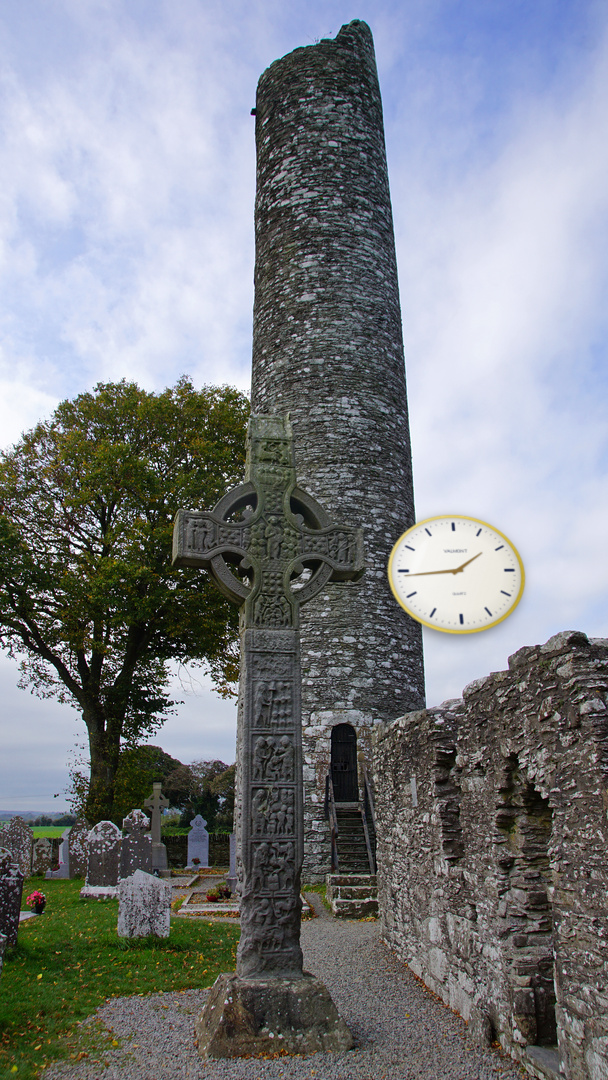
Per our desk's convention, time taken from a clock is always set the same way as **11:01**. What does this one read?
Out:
**1:44**
